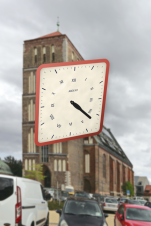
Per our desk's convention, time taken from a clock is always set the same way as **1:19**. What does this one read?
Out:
**4:22**
